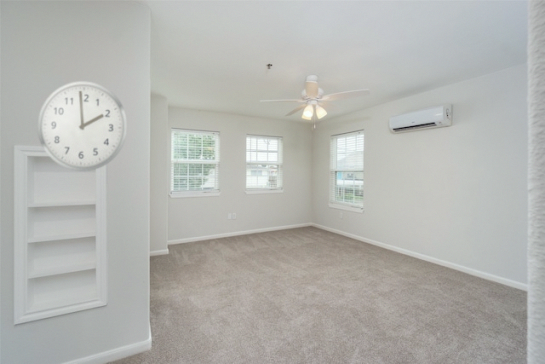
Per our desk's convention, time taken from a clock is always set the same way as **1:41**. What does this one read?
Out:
**1:59**
